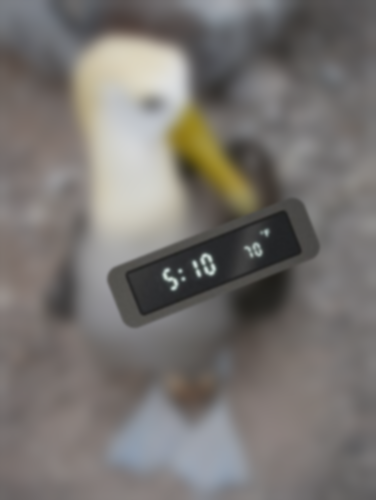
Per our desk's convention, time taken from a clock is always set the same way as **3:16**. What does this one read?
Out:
**5:10**
